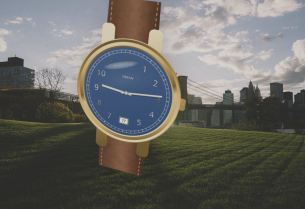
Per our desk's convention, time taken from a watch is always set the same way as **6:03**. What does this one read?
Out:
**9:14**
